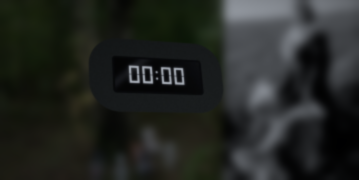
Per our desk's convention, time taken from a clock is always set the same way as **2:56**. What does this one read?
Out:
**0:00**
